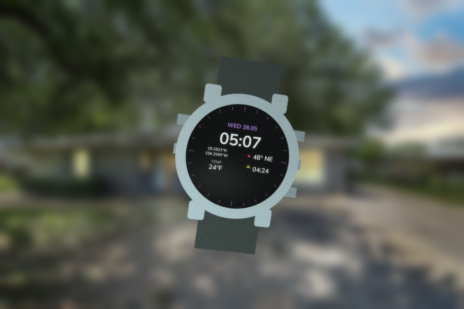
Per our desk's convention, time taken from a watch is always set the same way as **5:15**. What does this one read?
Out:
**5:07**
